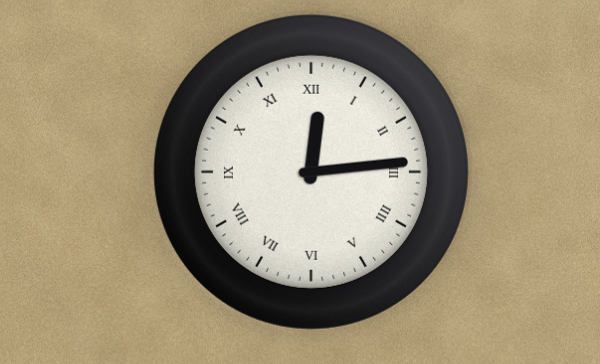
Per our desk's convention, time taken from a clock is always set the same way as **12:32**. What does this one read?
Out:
**12:14**
